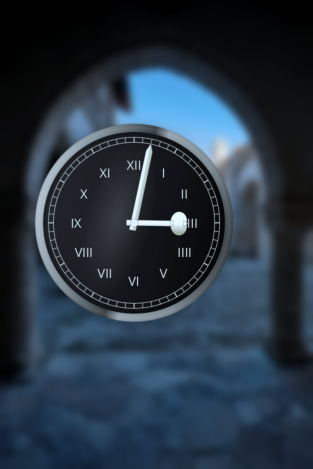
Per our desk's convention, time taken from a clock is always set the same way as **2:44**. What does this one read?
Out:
**3:02**
